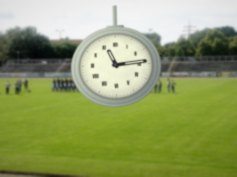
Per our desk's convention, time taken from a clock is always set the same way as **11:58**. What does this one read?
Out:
**11:14**
